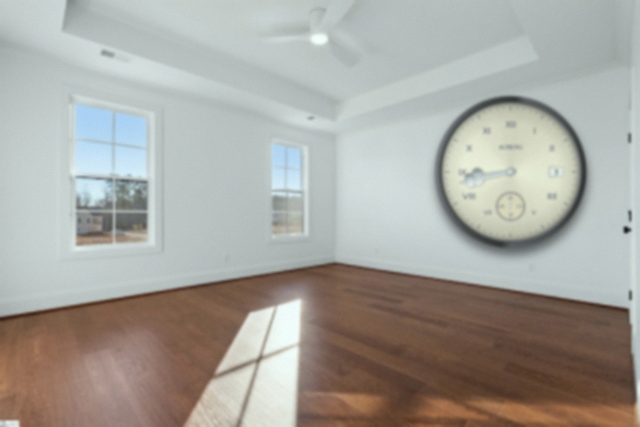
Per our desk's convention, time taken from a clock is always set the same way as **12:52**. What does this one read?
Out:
**8:43**
